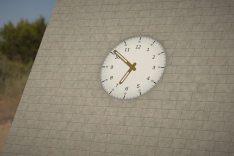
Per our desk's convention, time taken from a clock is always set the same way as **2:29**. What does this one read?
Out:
**6:51**
